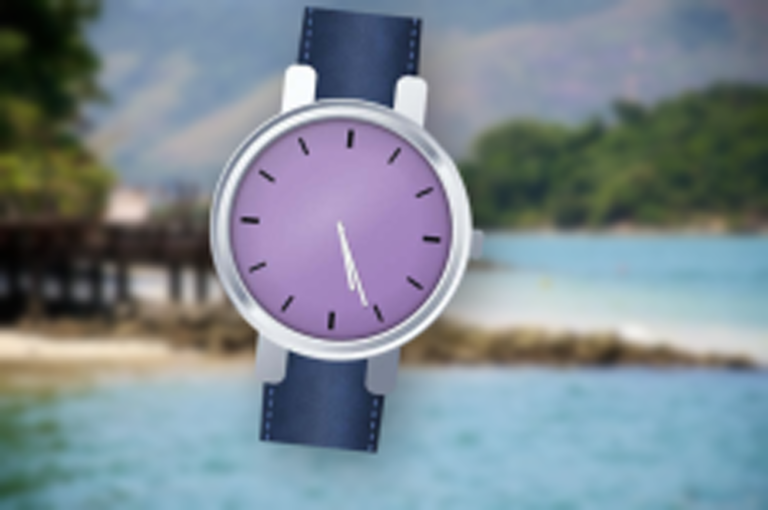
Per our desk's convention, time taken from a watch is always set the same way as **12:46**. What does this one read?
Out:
**5:26**
